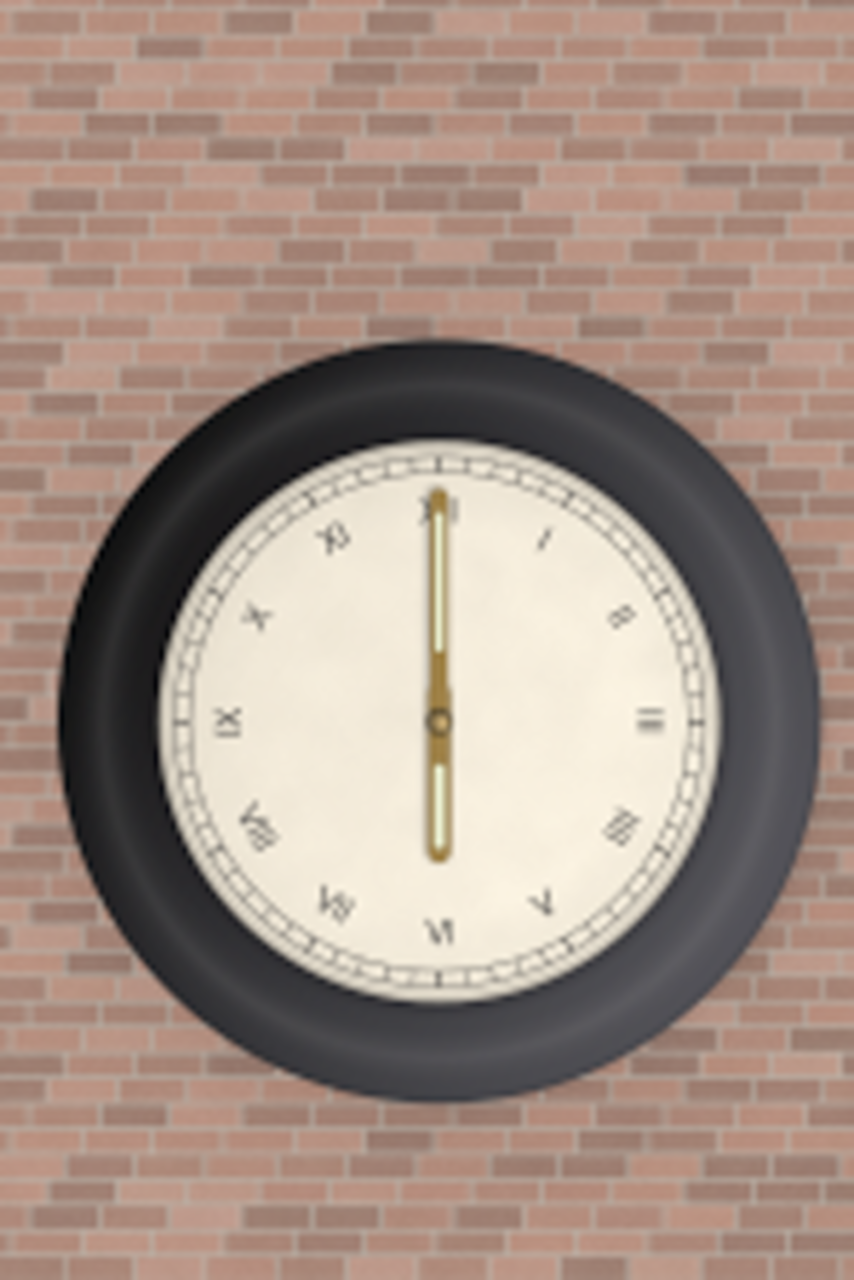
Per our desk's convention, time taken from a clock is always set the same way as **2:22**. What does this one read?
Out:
**6:00**
